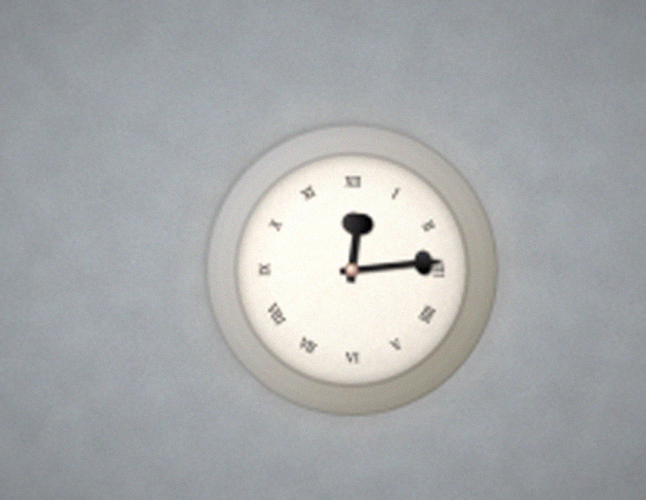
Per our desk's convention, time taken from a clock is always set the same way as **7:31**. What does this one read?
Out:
**12:14**
